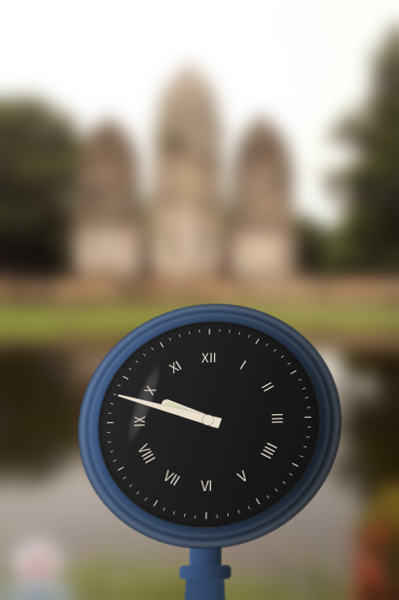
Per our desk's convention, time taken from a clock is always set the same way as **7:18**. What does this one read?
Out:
**9:48**
